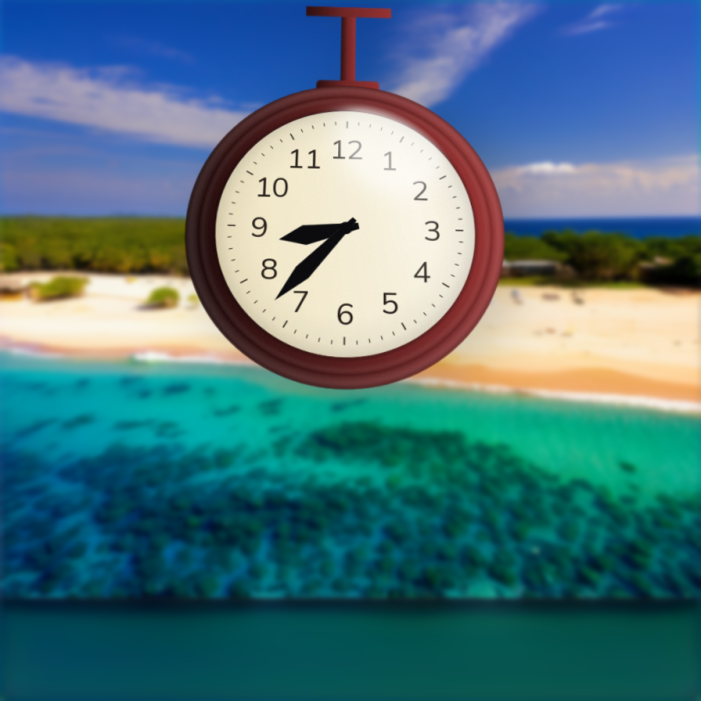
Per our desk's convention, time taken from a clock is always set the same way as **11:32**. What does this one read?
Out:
**8:37**
